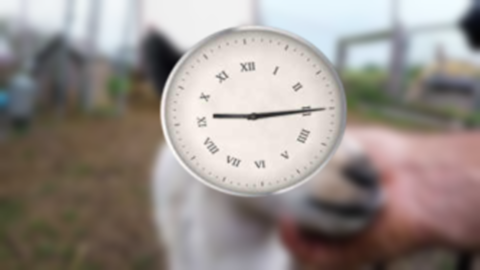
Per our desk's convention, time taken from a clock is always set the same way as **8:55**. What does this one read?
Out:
**9:15**
